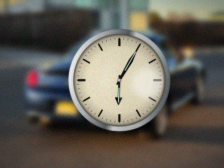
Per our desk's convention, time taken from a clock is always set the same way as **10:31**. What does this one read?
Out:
**6:05**
